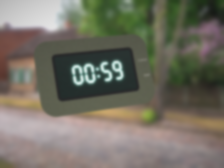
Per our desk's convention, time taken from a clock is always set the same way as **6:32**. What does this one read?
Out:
**0:59**
